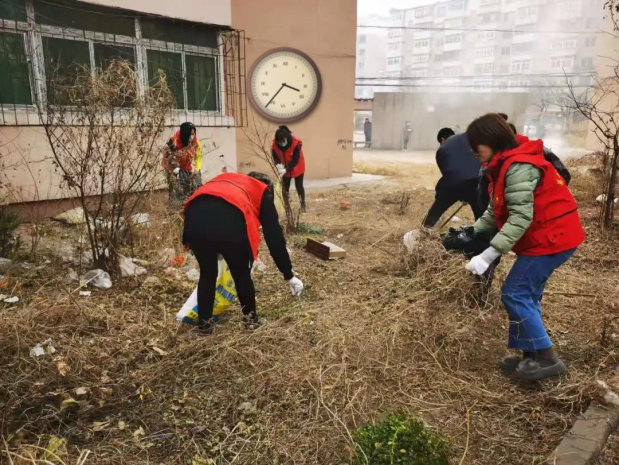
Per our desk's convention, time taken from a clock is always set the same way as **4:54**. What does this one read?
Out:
**3:36**
